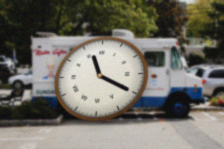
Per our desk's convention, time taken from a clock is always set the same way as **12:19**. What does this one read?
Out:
**11:20**
